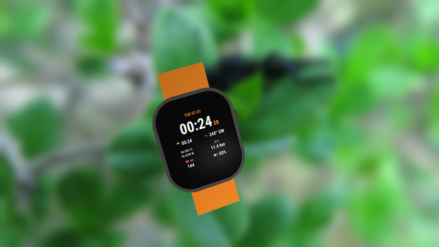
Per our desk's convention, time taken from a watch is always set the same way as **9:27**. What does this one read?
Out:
**0:24**
